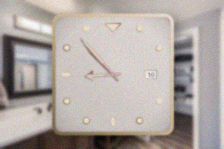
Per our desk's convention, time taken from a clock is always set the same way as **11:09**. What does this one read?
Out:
**8:53**
